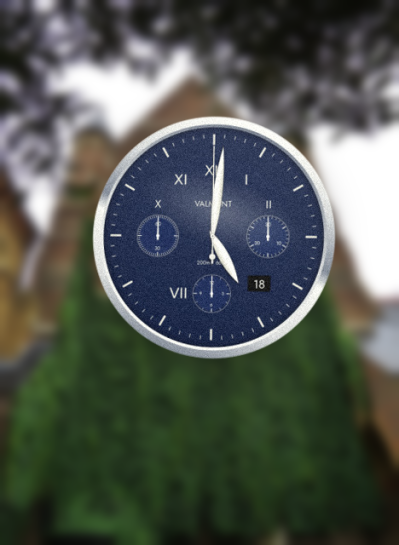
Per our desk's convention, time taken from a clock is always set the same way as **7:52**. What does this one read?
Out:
**5:01**
